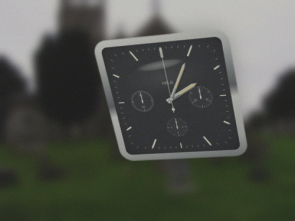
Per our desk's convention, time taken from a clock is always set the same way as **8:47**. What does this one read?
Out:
**2:05**
